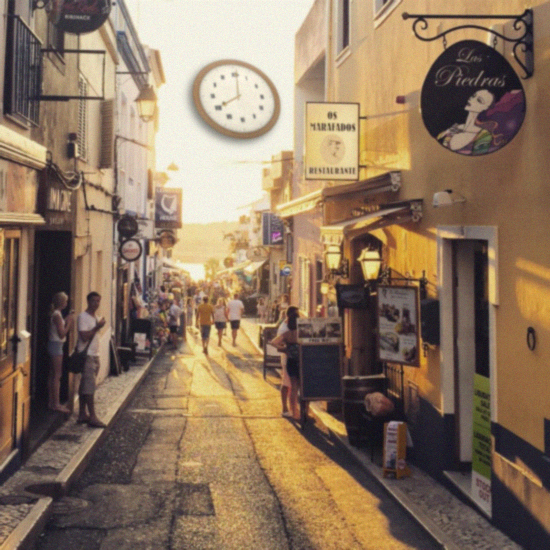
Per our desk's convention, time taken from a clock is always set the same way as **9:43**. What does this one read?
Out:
**8:01**
